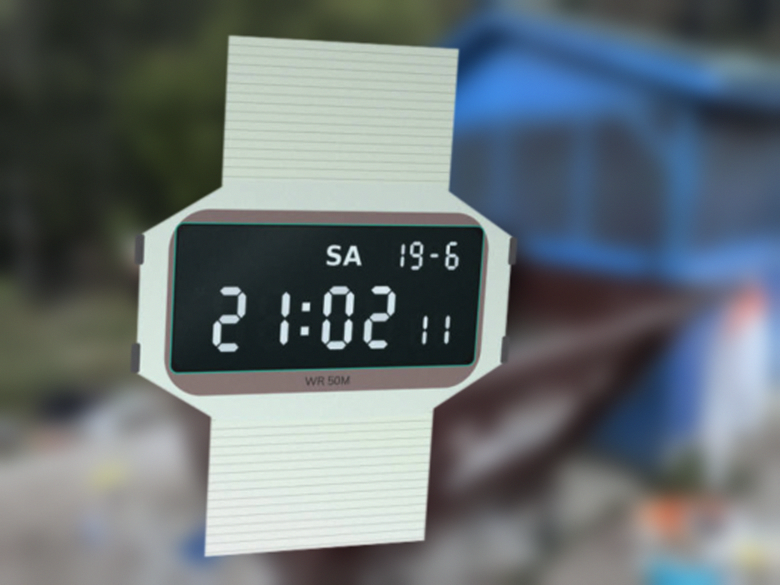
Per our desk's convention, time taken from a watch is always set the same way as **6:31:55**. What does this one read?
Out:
**21:02:11**
